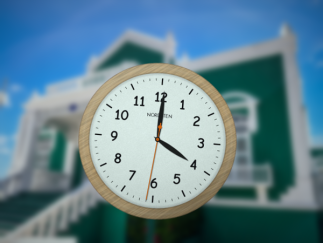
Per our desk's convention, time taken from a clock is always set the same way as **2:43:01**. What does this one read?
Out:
**4:00:31**
